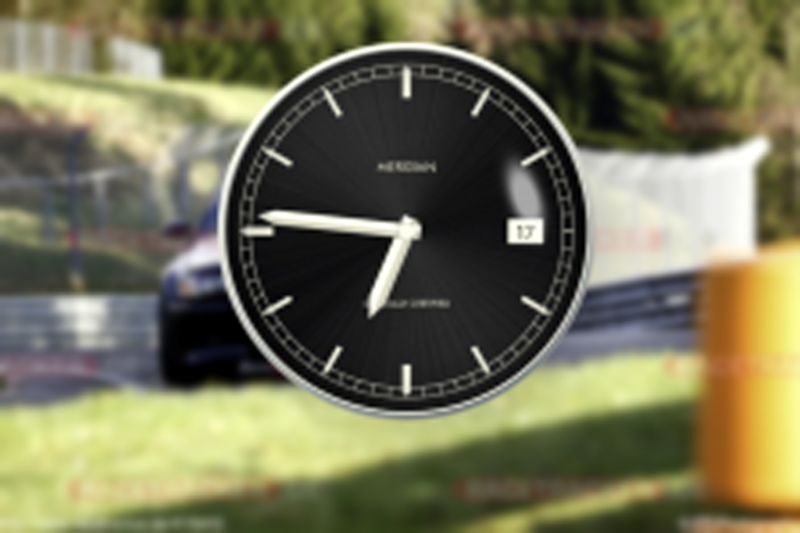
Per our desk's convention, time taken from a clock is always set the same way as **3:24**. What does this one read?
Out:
**6:46**
